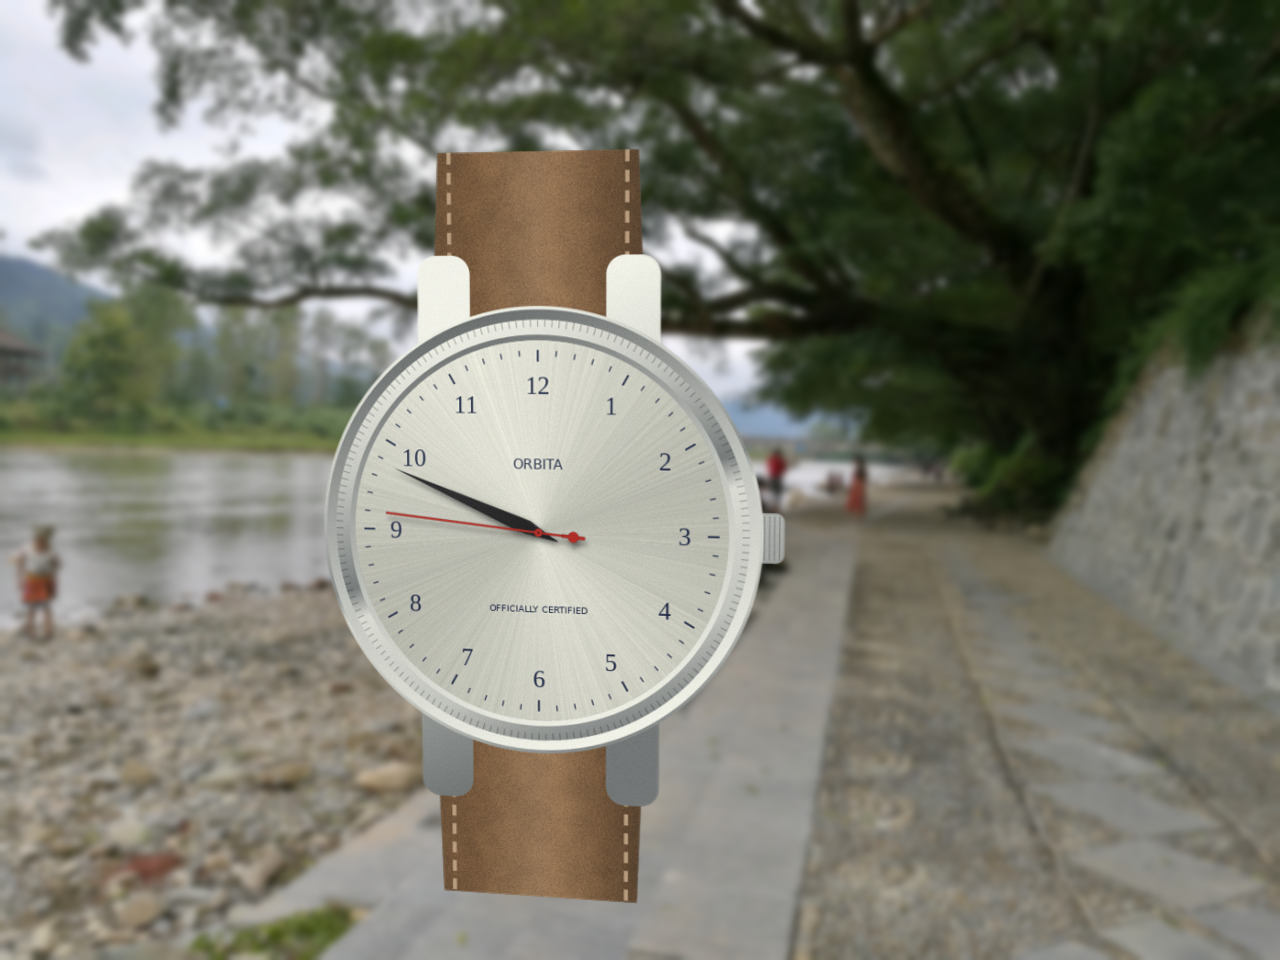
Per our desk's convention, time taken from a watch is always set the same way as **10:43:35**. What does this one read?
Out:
**9:48:46**
